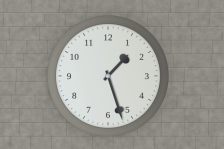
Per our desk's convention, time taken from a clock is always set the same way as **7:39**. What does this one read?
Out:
**1:27**
